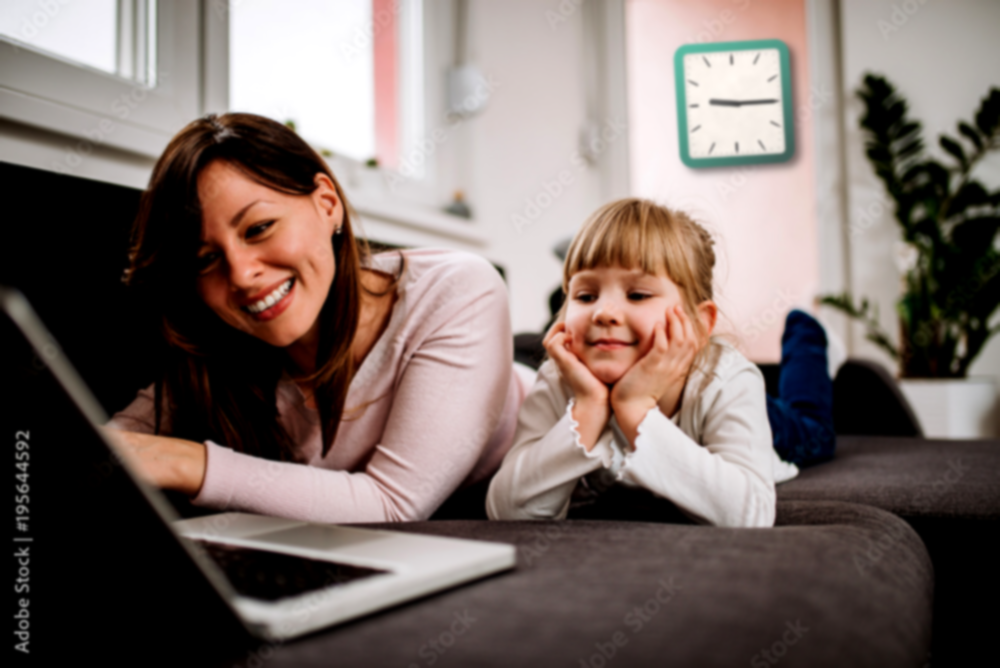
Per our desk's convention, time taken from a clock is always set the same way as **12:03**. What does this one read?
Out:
**9:15**
